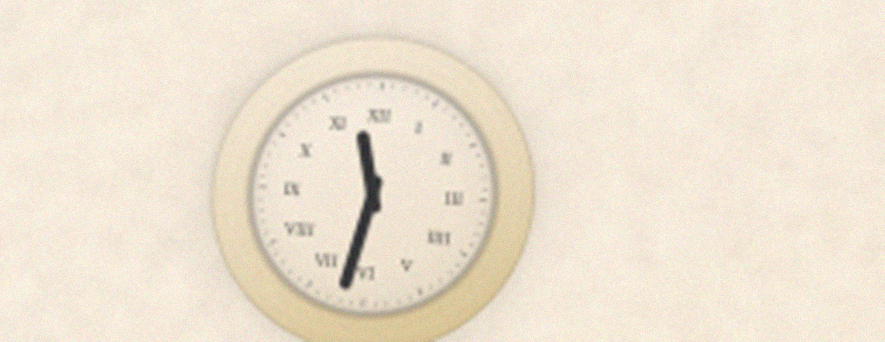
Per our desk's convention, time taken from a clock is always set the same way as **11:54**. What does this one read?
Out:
**11:32**
